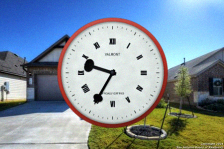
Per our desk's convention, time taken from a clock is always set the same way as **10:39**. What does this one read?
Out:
**9:35**
